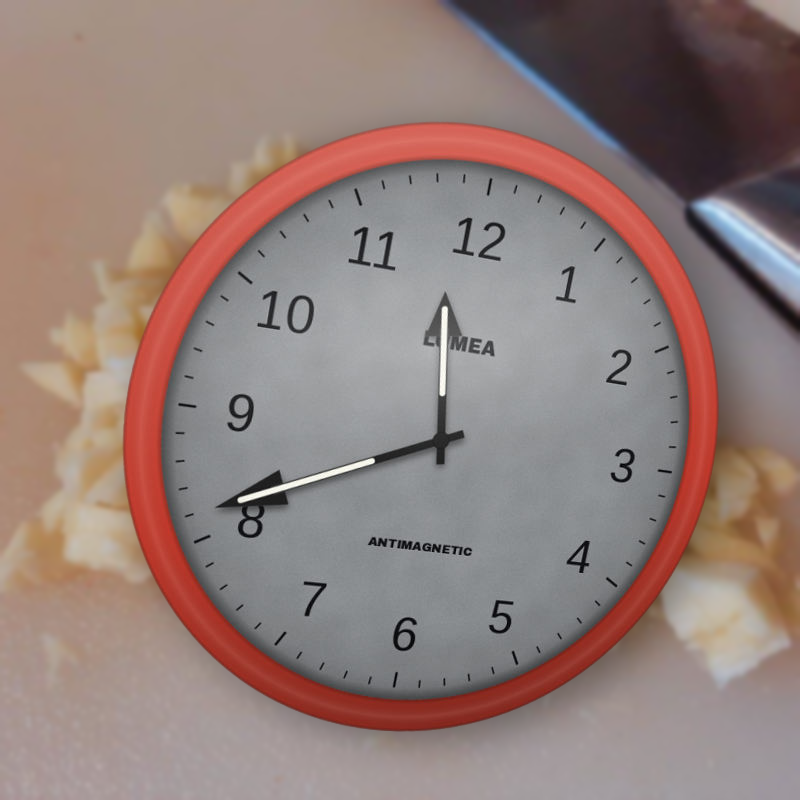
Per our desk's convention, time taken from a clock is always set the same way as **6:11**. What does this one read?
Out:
**11:41**
